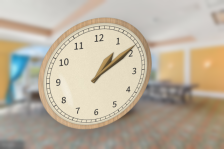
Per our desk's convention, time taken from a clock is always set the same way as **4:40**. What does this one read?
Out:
**1:09**
